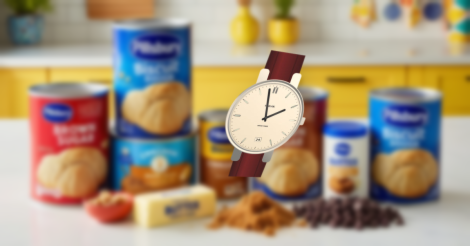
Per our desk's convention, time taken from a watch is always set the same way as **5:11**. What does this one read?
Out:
**1:58**
